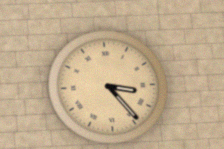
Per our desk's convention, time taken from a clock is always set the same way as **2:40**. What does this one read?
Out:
**3:24**
